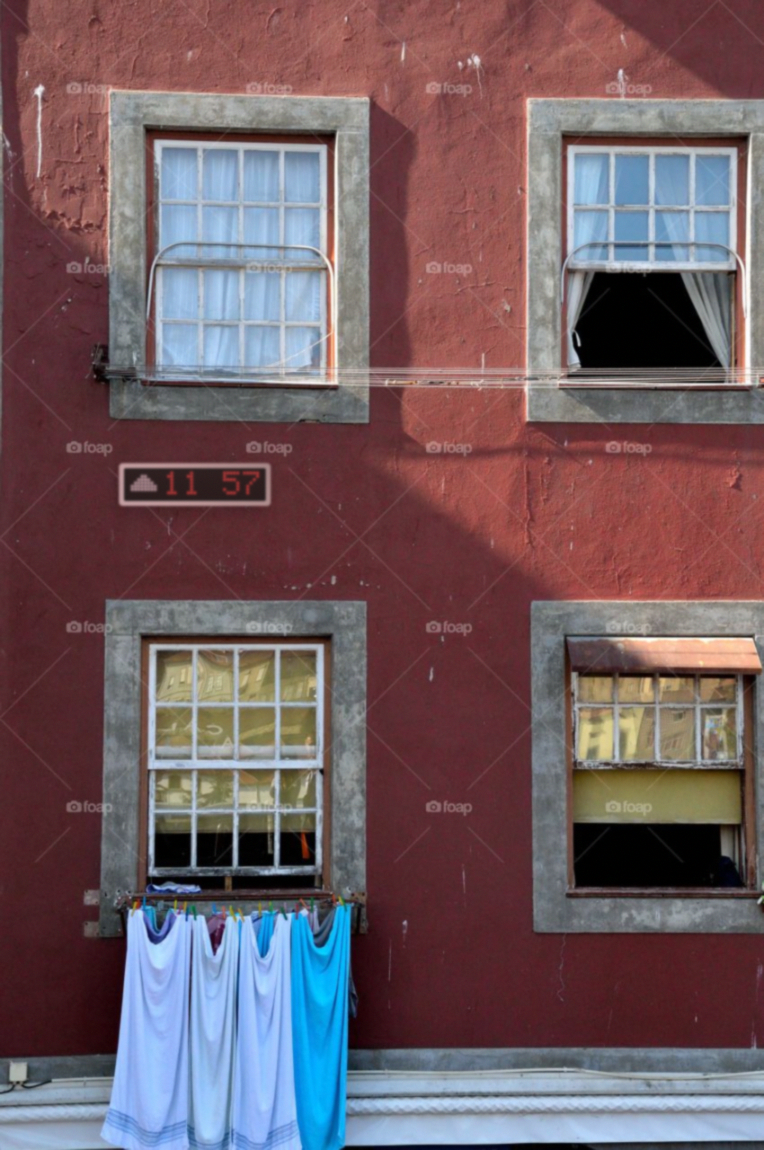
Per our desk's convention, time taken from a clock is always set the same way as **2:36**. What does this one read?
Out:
**11:57**
